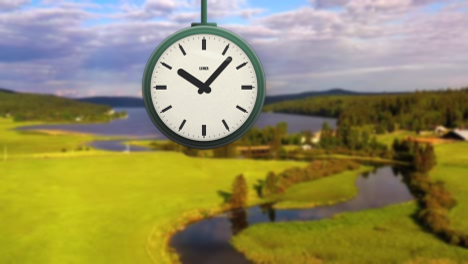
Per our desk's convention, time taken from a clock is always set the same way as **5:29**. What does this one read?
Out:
**10:07**
